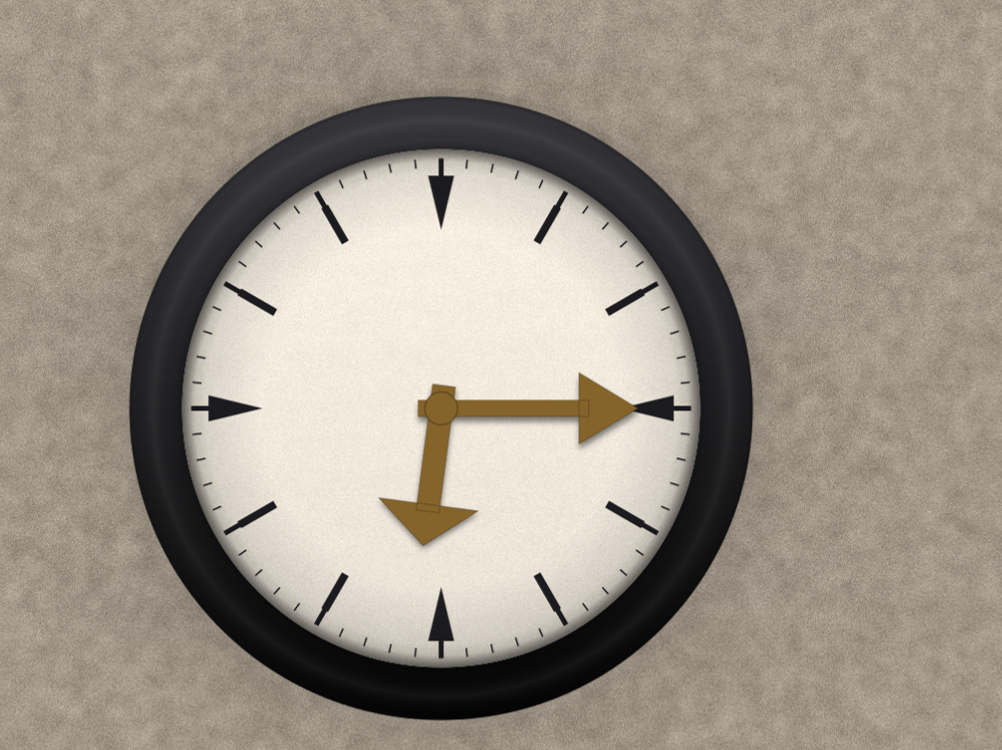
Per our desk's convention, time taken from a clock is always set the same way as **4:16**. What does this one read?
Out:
**6:15**
